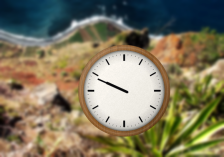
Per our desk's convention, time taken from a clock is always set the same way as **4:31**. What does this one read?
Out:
**9:49**
